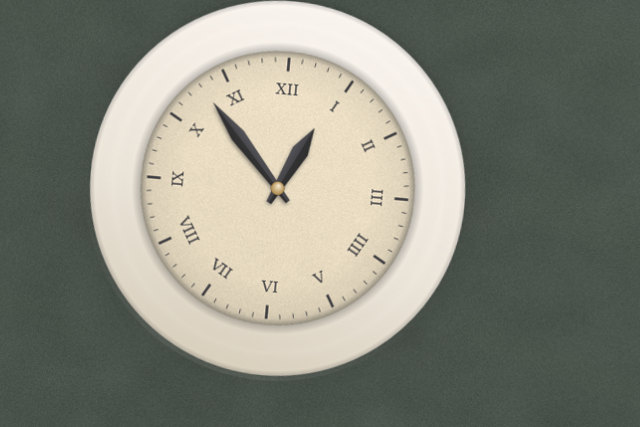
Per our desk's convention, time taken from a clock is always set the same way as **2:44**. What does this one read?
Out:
**12:53**
